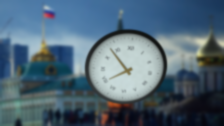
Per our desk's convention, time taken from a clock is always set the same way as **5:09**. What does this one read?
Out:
**7:53**
